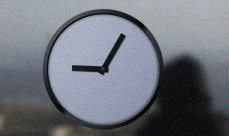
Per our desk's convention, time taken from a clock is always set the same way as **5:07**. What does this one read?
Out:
**9:05**
